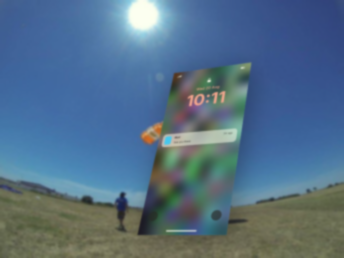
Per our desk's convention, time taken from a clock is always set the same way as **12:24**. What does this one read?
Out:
**10:11**
